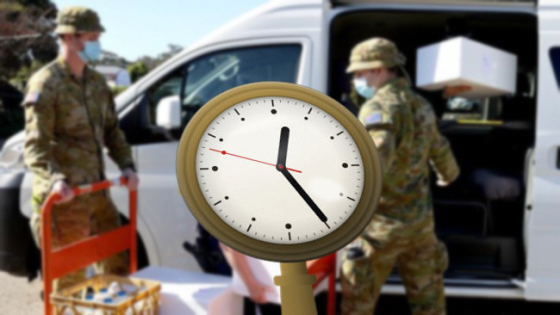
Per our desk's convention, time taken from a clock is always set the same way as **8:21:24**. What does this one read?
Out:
**12:24:48**
